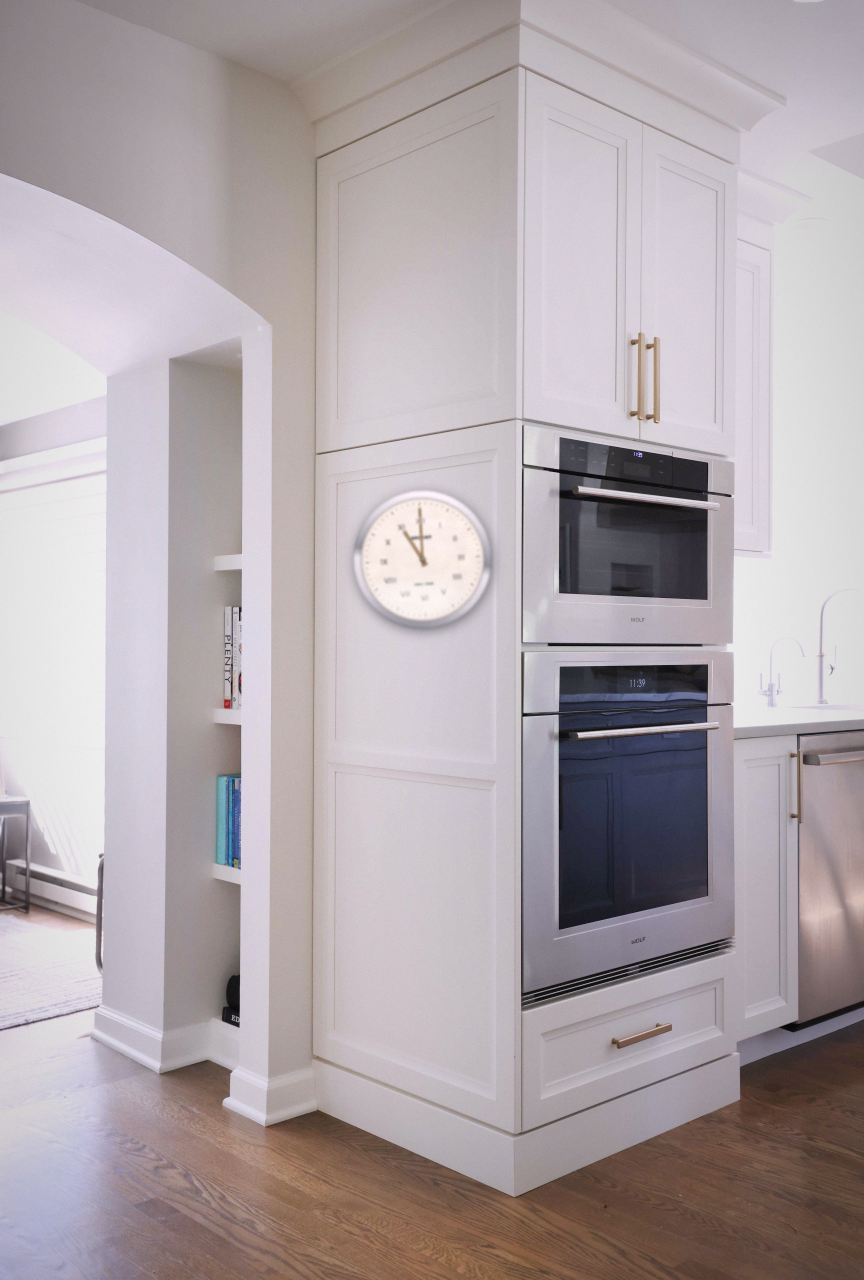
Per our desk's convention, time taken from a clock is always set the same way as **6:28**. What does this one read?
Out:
**11:00**
